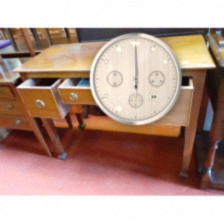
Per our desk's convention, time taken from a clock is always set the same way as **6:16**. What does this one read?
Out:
**6:00**
